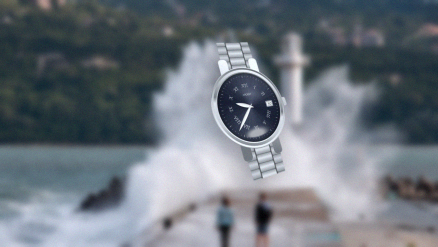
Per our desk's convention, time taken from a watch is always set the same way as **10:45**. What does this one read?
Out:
**9:37**
